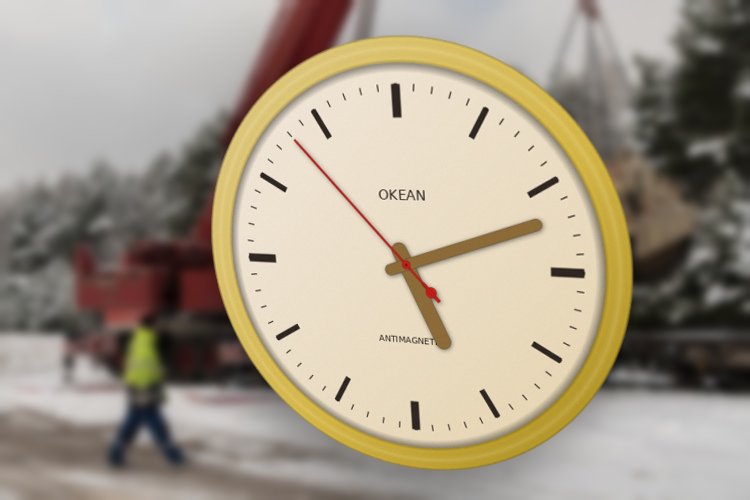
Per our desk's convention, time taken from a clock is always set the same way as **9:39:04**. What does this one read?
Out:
**5:11:53**
